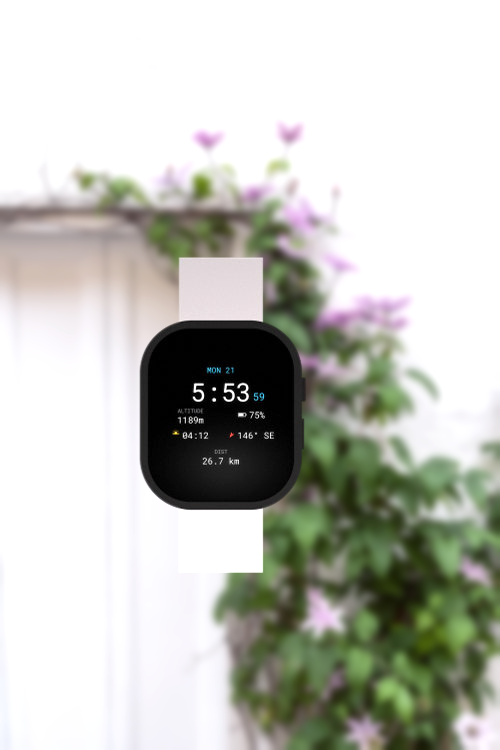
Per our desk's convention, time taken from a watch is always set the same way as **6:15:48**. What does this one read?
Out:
**5:53:59**
